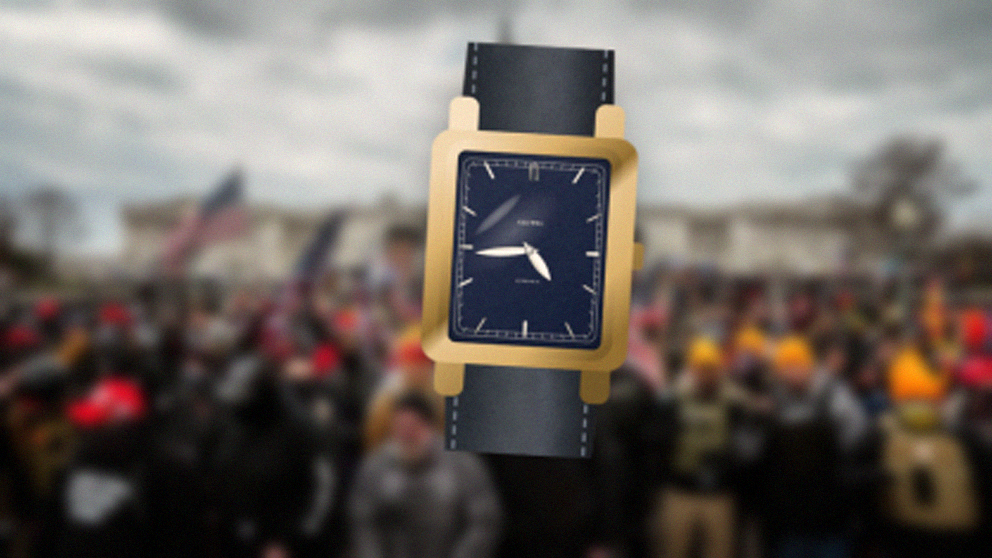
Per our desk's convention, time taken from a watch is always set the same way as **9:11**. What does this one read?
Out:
**4:44**
